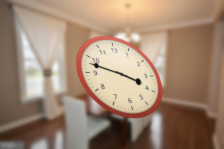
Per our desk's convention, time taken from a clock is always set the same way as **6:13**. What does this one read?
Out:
**3:48**
